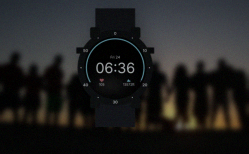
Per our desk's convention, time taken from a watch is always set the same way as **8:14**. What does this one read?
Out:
**6:36**
